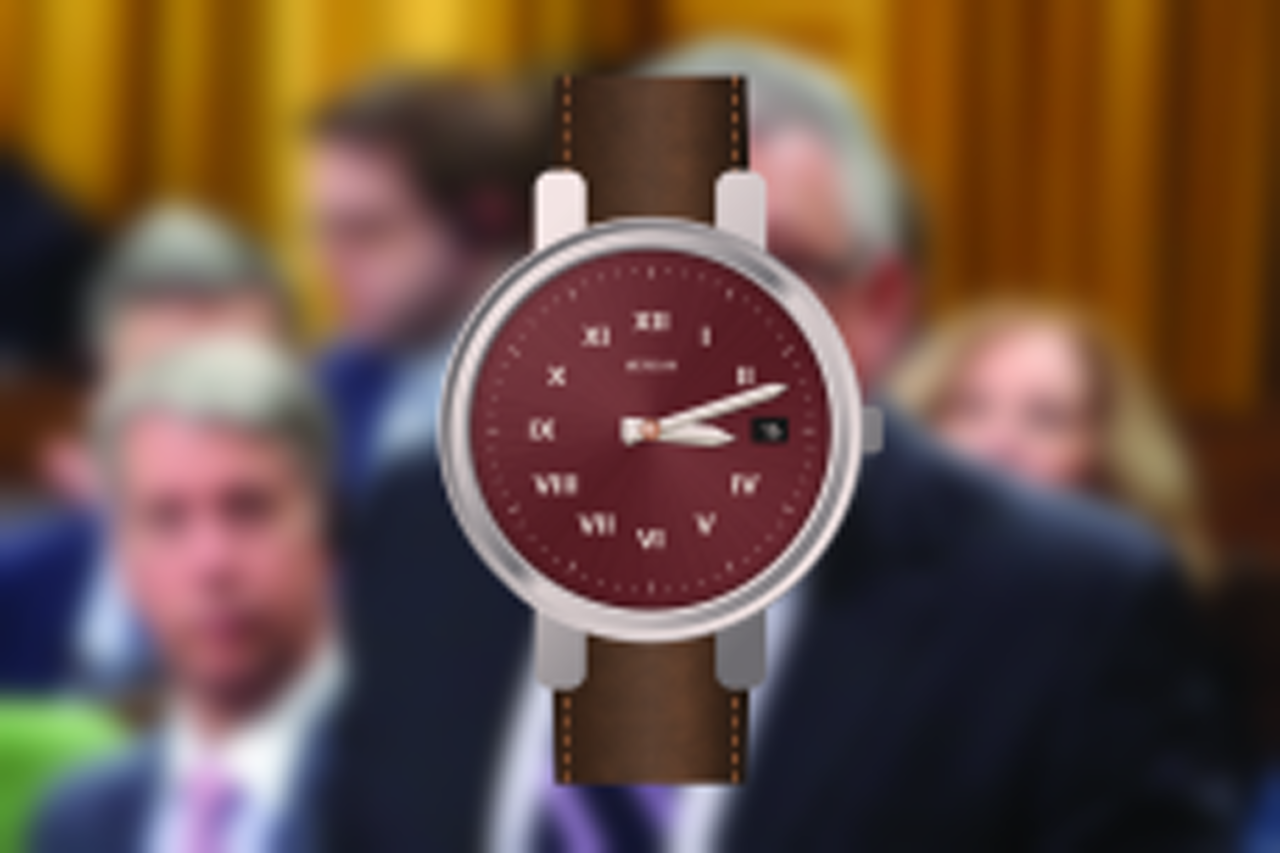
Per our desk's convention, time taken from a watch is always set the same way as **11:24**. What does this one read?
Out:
**3:12**
